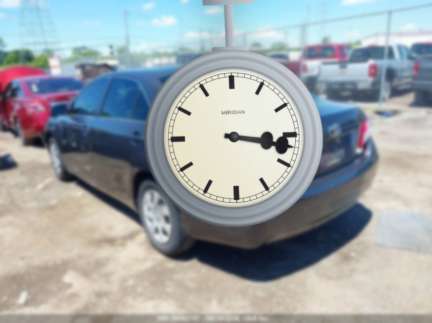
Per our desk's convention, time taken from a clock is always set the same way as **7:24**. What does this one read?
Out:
**3:17**
